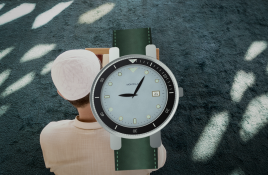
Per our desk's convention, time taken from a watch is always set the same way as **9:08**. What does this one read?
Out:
**9:05**
